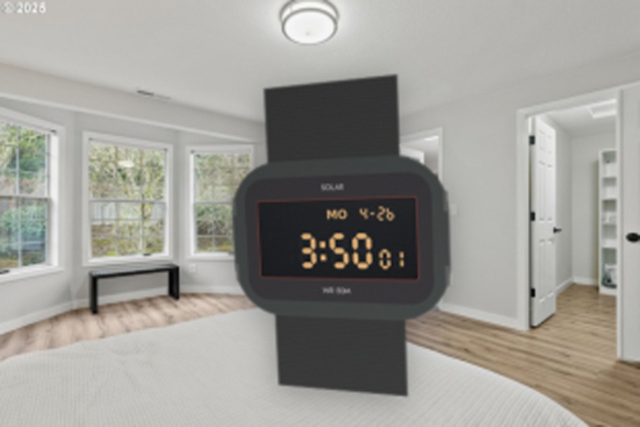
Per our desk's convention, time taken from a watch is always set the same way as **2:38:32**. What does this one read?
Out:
**3:50:01**
